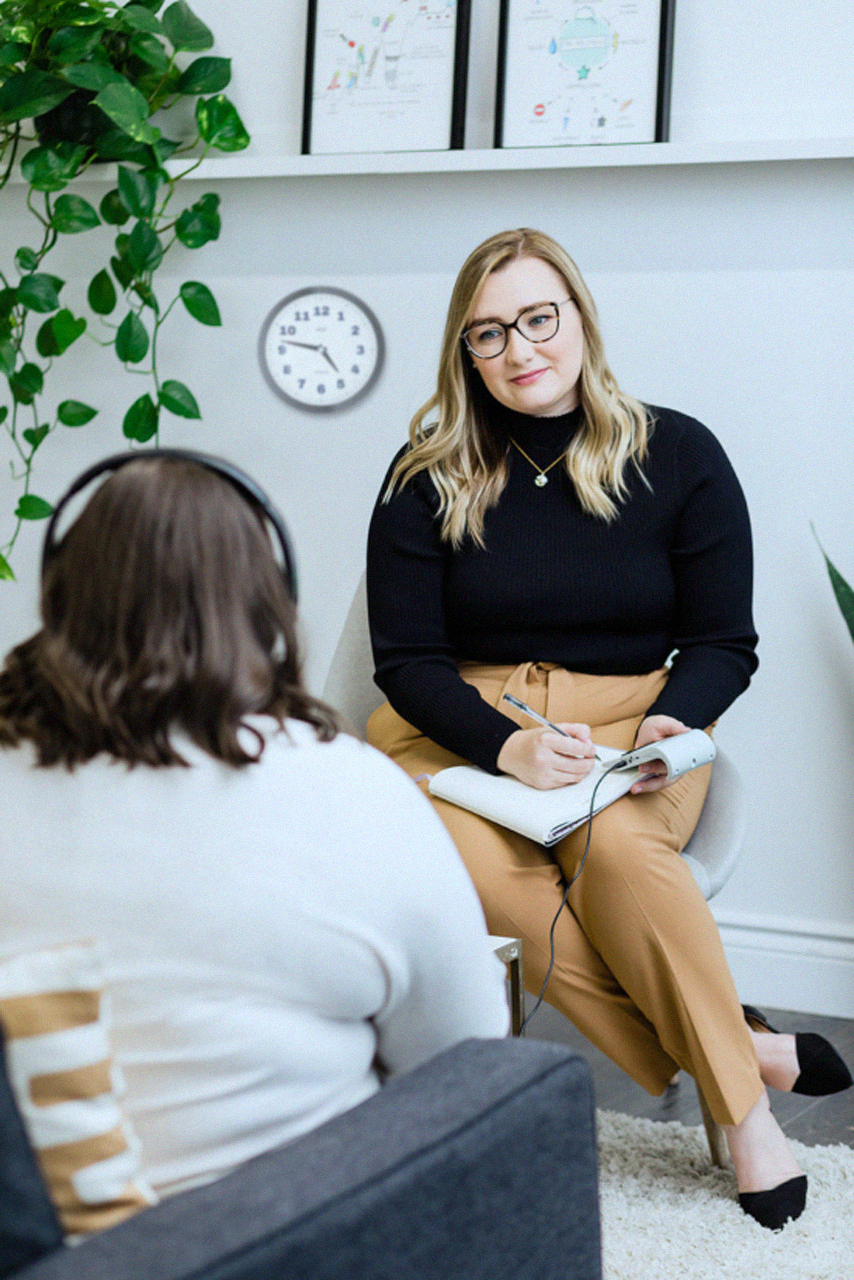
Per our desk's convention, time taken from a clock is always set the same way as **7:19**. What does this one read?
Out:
**4:47**
